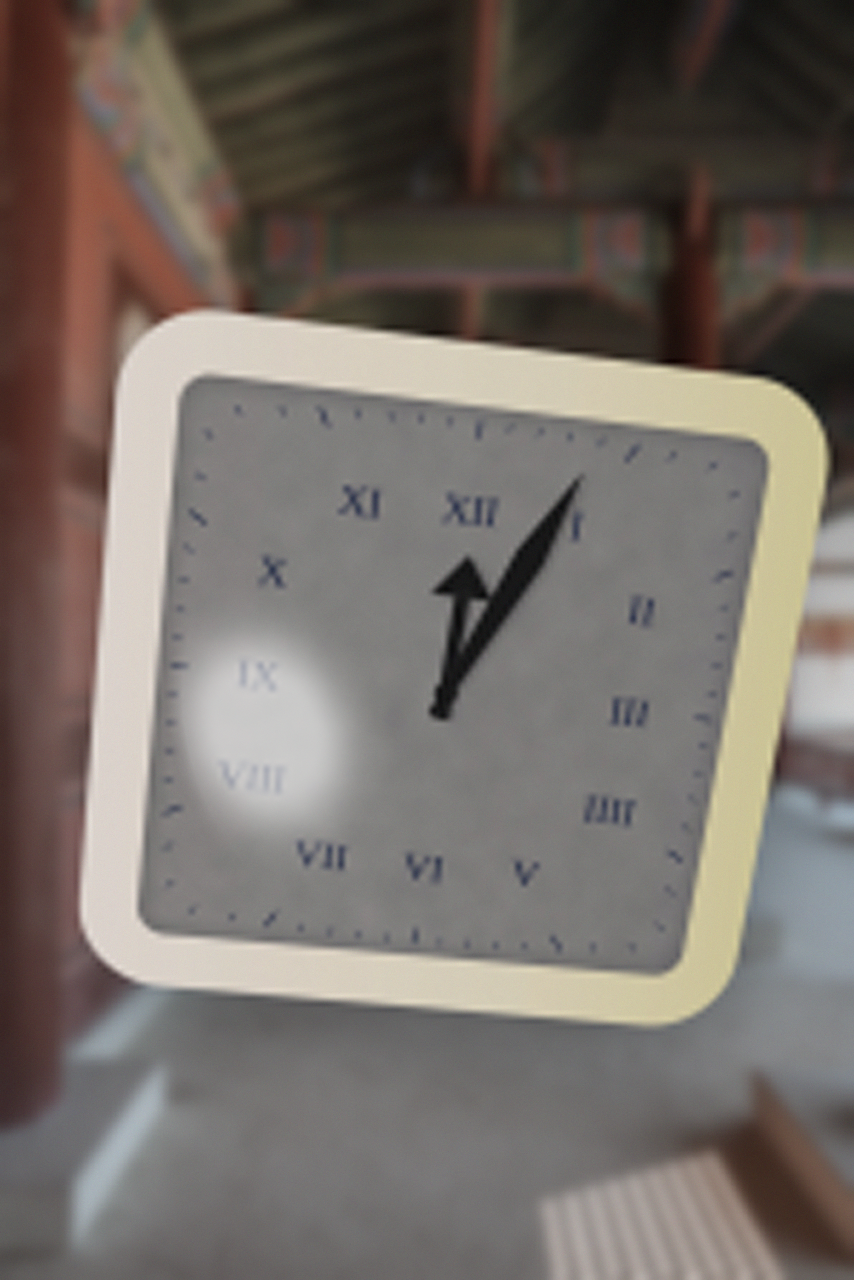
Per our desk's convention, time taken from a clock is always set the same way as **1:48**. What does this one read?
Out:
**12:04**
